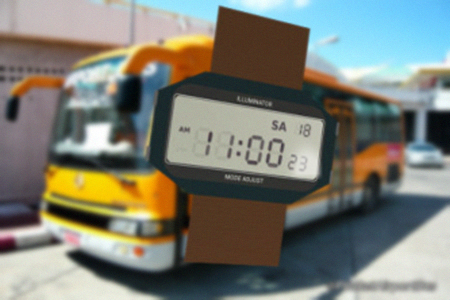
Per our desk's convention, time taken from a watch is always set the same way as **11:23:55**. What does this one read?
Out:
**11:00:23**
